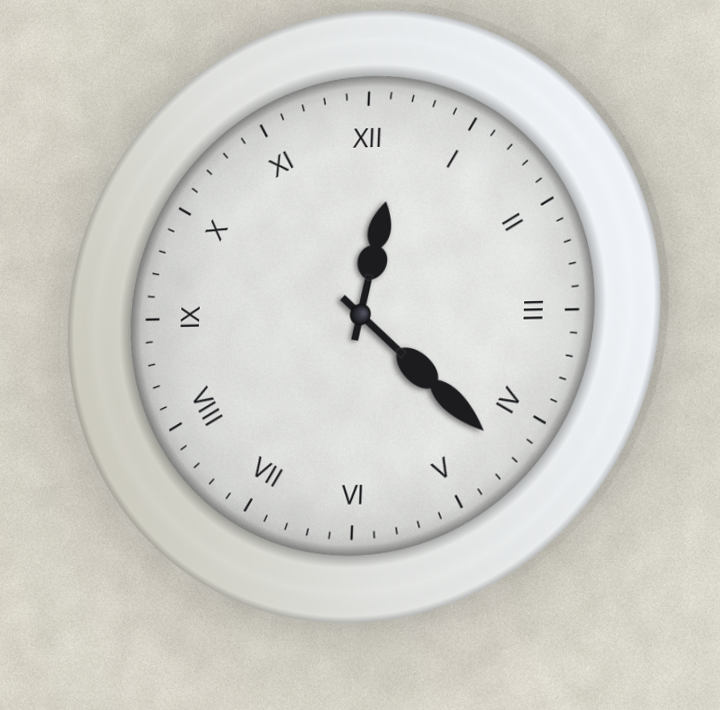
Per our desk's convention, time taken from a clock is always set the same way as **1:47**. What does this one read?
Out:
**12:22**
